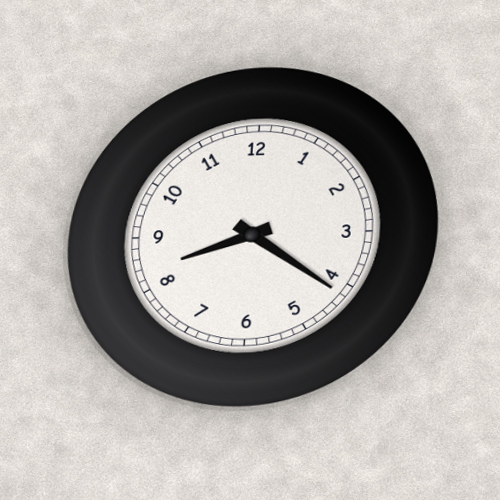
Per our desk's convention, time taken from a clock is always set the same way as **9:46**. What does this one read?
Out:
**8:21**
